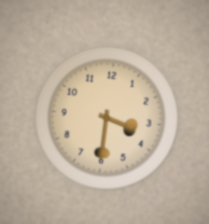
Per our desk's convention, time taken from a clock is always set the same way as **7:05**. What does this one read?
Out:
**3:30**
